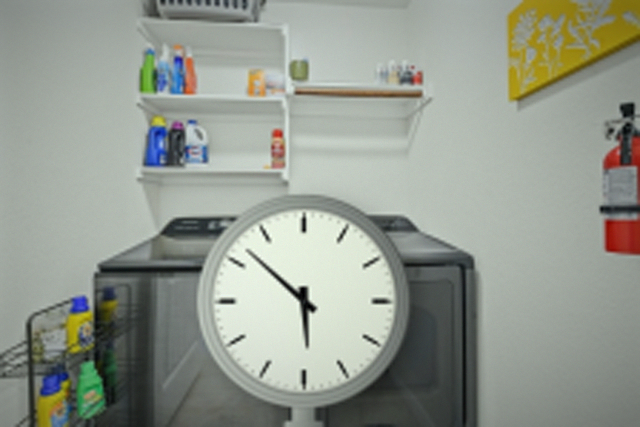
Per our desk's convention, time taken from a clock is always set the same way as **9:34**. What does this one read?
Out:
**5:52**
